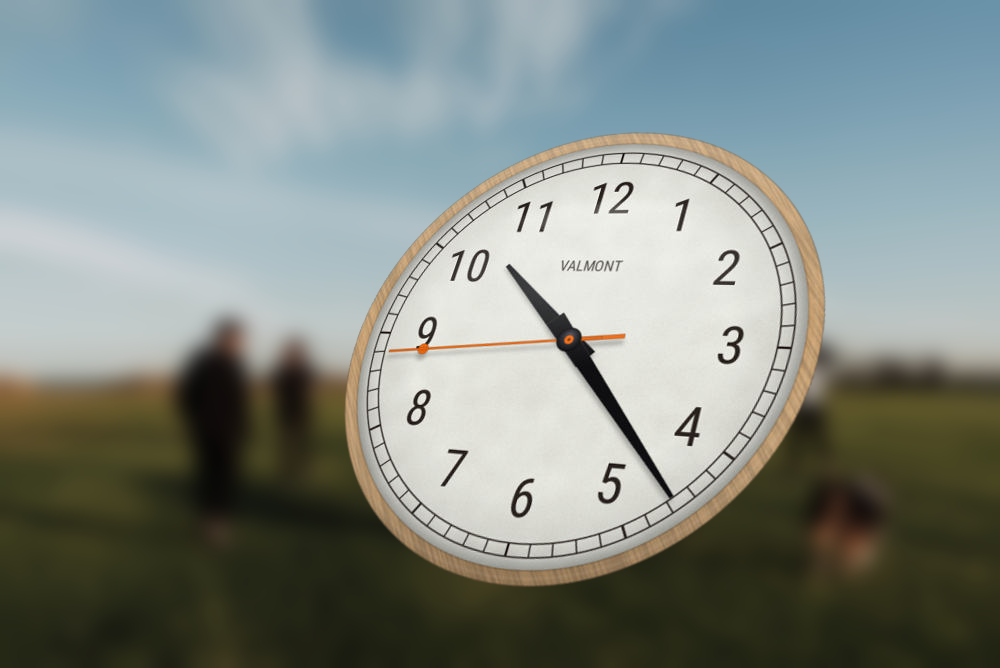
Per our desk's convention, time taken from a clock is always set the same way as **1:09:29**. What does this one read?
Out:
**10:22:44**
